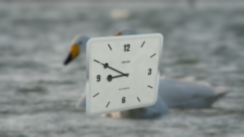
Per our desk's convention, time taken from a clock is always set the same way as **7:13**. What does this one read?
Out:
**8:50**
